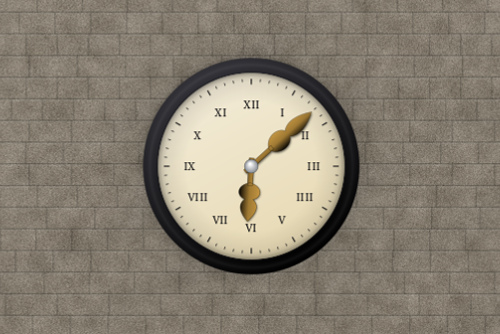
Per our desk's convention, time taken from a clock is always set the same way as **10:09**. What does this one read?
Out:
**6:08**
